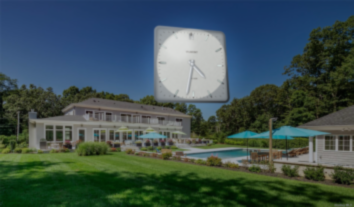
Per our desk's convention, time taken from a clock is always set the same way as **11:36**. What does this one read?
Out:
**4:32**
